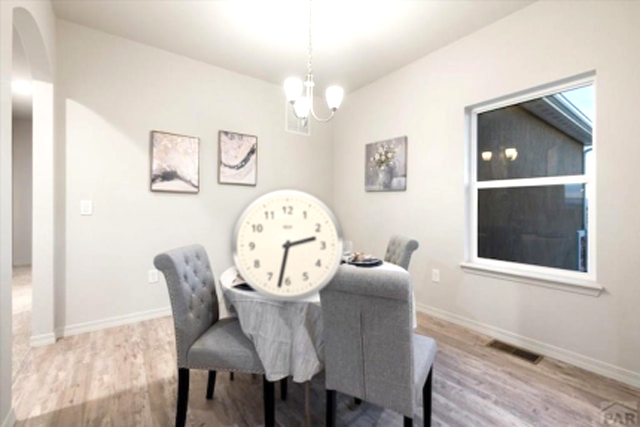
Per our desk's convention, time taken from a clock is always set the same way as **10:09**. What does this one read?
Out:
**2:32**
